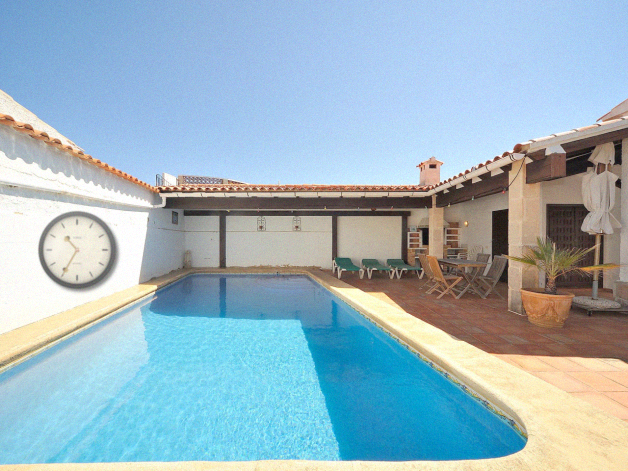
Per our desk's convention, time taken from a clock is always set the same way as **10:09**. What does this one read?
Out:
**10:35**
